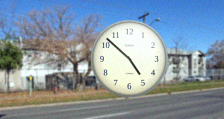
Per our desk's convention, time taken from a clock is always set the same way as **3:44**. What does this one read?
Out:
**4:52**
